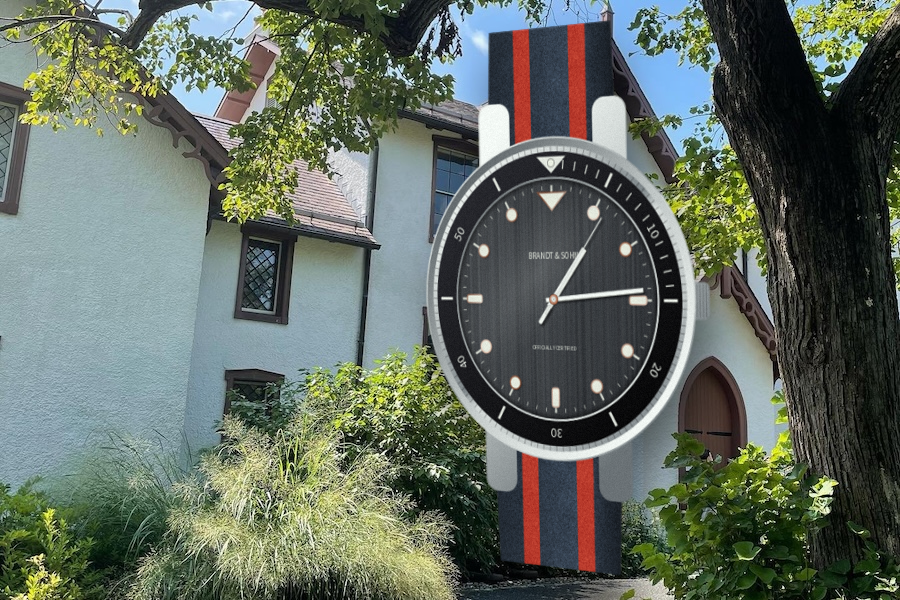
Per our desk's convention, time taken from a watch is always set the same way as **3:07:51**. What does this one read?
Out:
**1:14:06**
